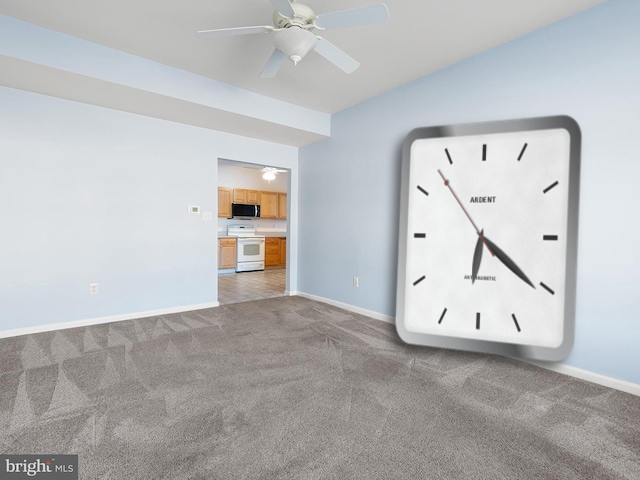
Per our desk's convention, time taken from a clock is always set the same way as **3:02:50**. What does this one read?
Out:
**6:20:53**
